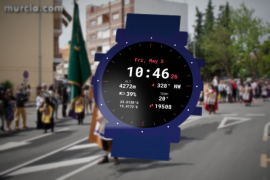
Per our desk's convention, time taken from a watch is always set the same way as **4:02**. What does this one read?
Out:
**10:46**
